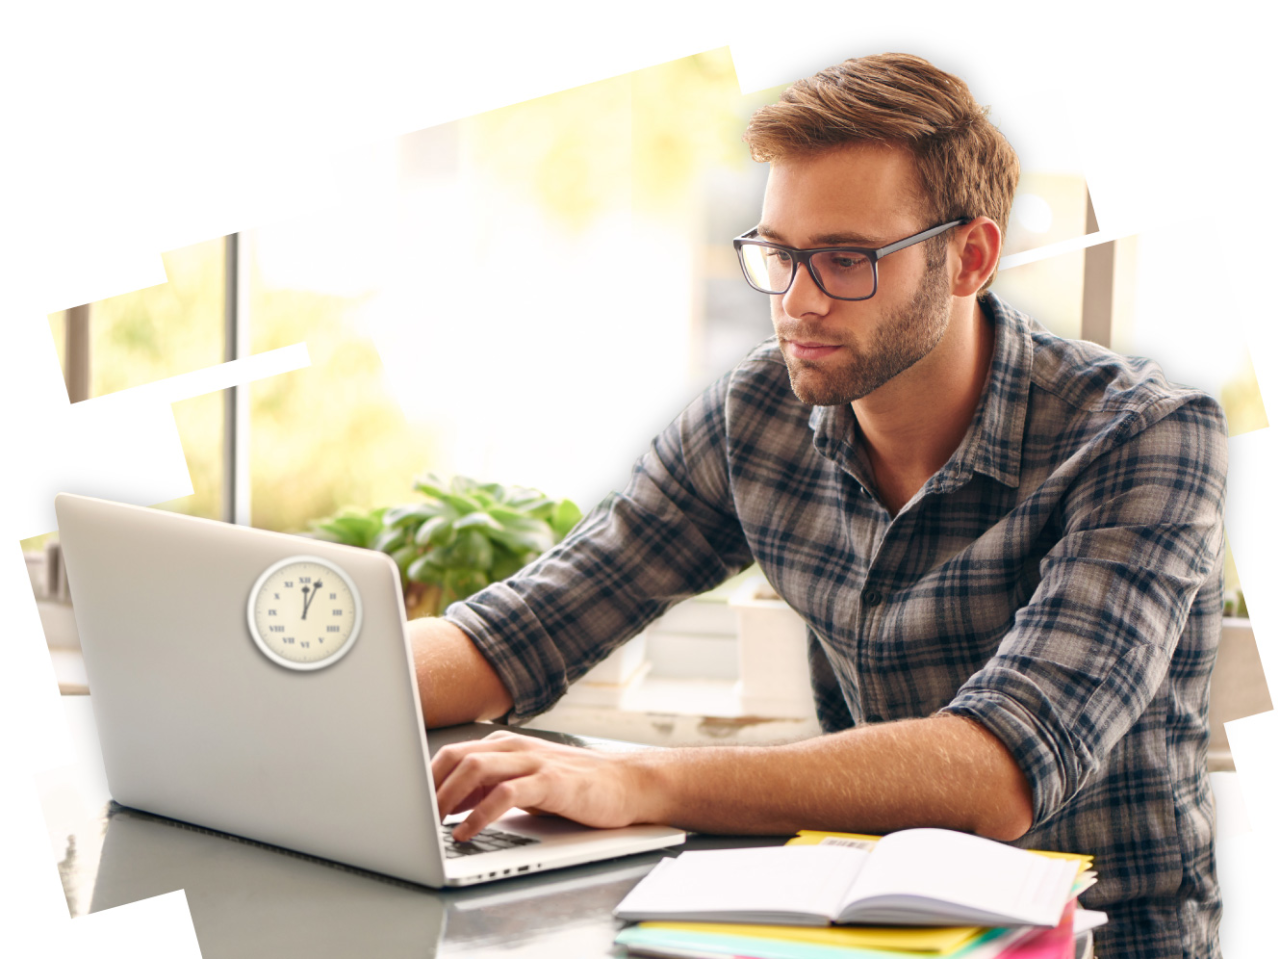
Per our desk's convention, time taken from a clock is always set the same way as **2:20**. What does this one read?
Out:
**12:04**
